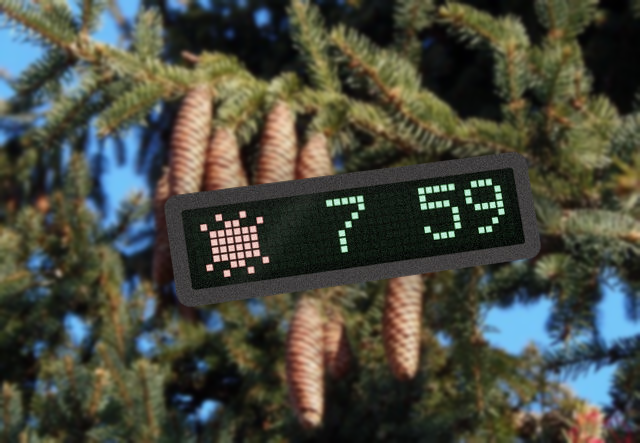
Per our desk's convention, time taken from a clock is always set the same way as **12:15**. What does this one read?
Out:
**7:59**
